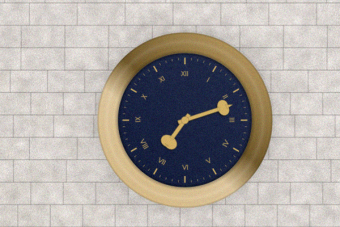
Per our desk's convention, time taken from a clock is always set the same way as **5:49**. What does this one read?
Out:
**7:12**
